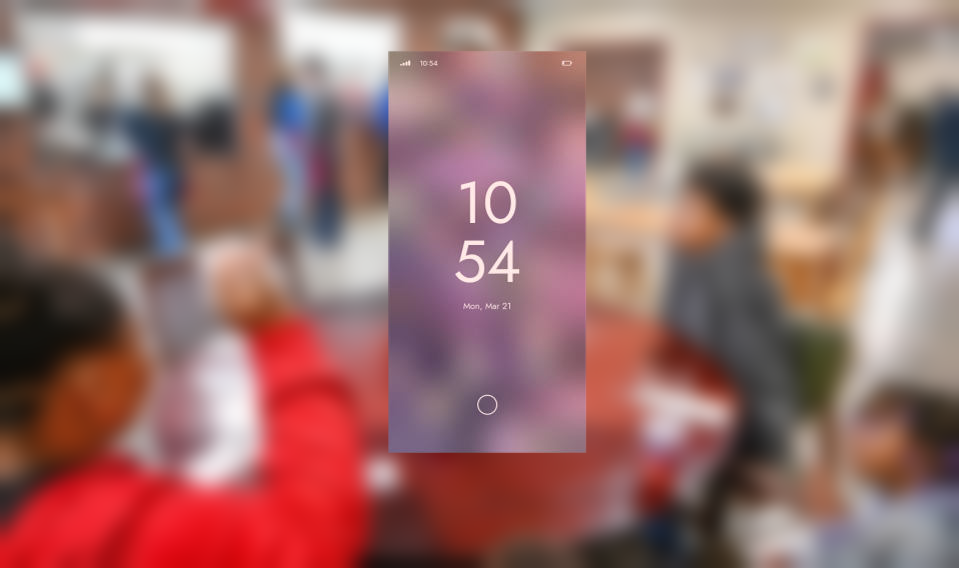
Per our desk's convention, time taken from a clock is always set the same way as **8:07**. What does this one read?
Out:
**10:54**
